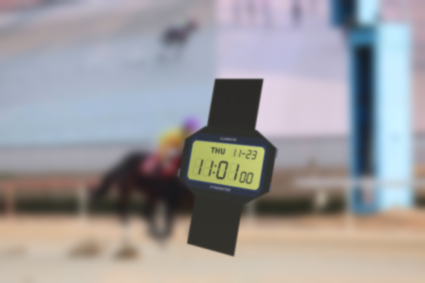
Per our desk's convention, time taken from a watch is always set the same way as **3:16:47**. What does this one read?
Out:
**11:01:00**
